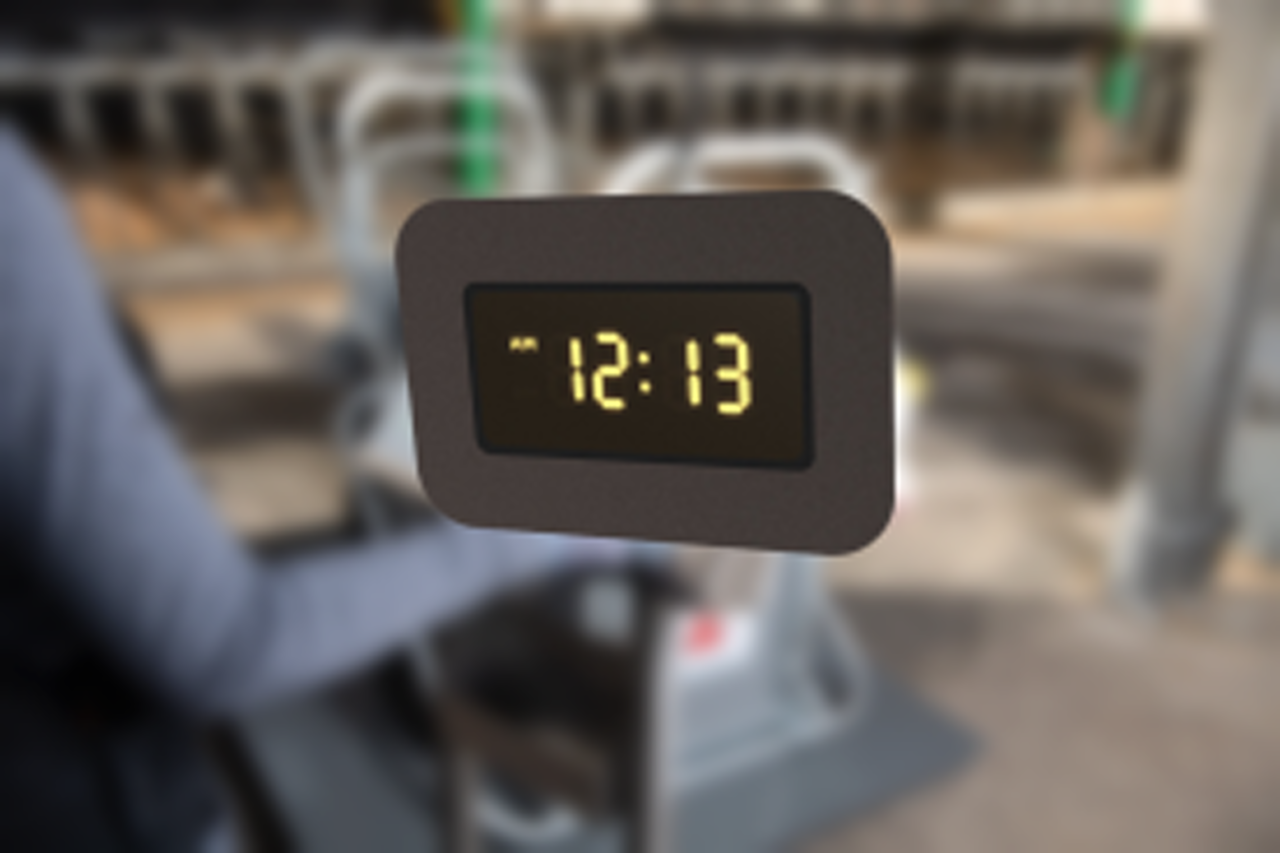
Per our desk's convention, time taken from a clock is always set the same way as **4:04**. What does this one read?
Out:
**12:13**
